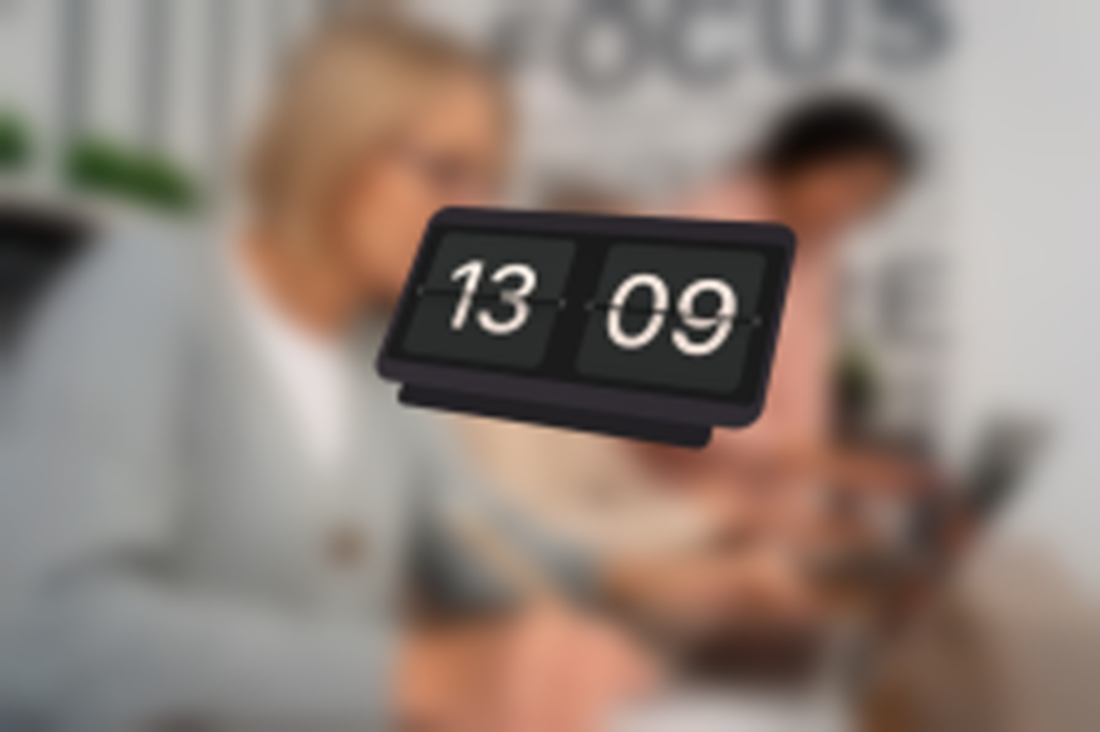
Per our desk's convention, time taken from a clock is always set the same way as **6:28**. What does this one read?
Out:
**13:09**
